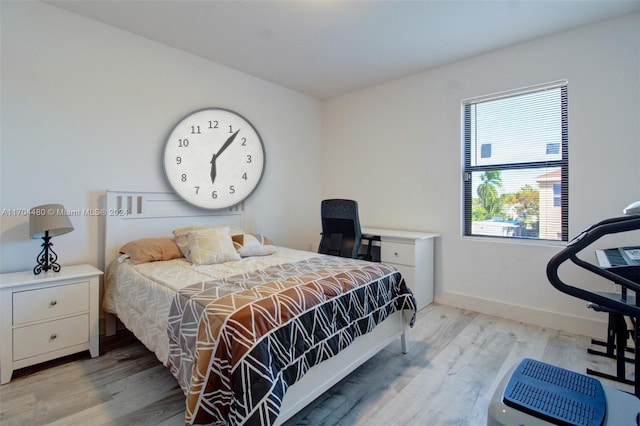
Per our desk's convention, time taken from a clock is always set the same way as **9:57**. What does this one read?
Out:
**6:07**
